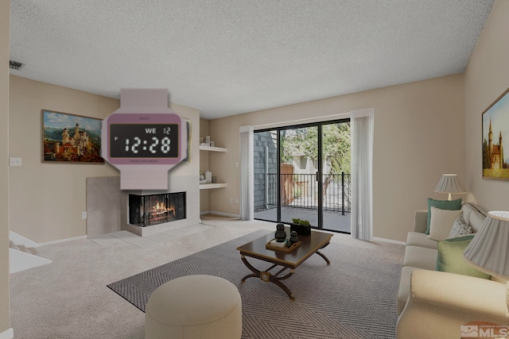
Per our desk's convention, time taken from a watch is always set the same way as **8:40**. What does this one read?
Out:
**12:28**
